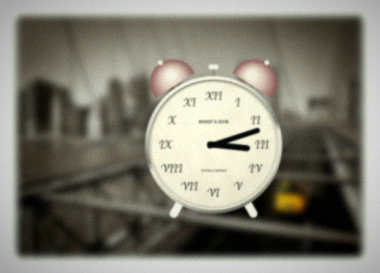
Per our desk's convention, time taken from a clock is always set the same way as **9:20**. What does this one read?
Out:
**3:12**
